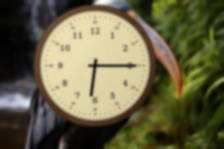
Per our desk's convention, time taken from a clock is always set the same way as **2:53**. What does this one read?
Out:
**6:15**
